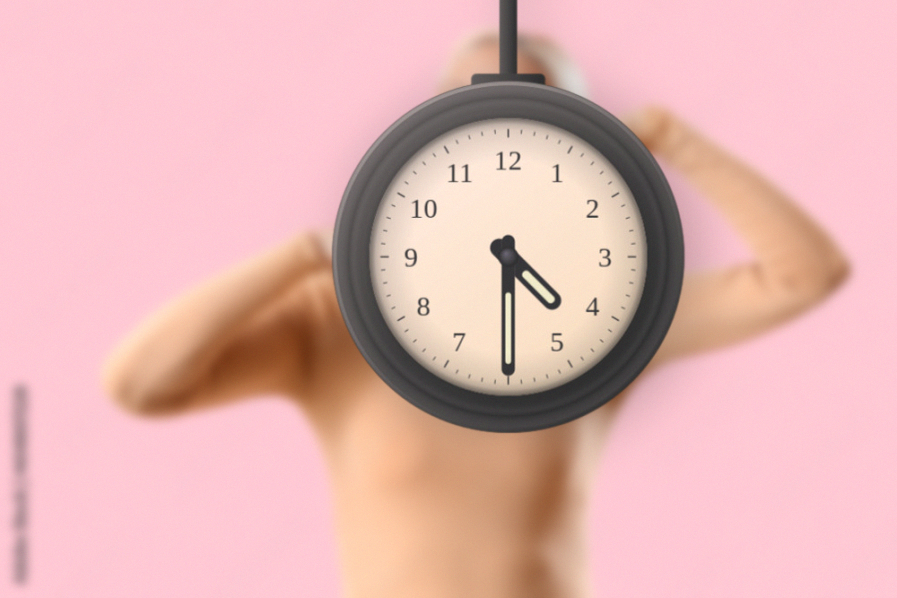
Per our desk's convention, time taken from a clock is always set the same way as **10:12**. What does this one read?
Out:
**4:30**
